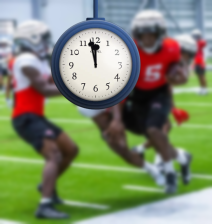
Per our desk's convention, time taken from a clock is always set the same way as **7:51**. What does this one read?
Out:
**11:58**
